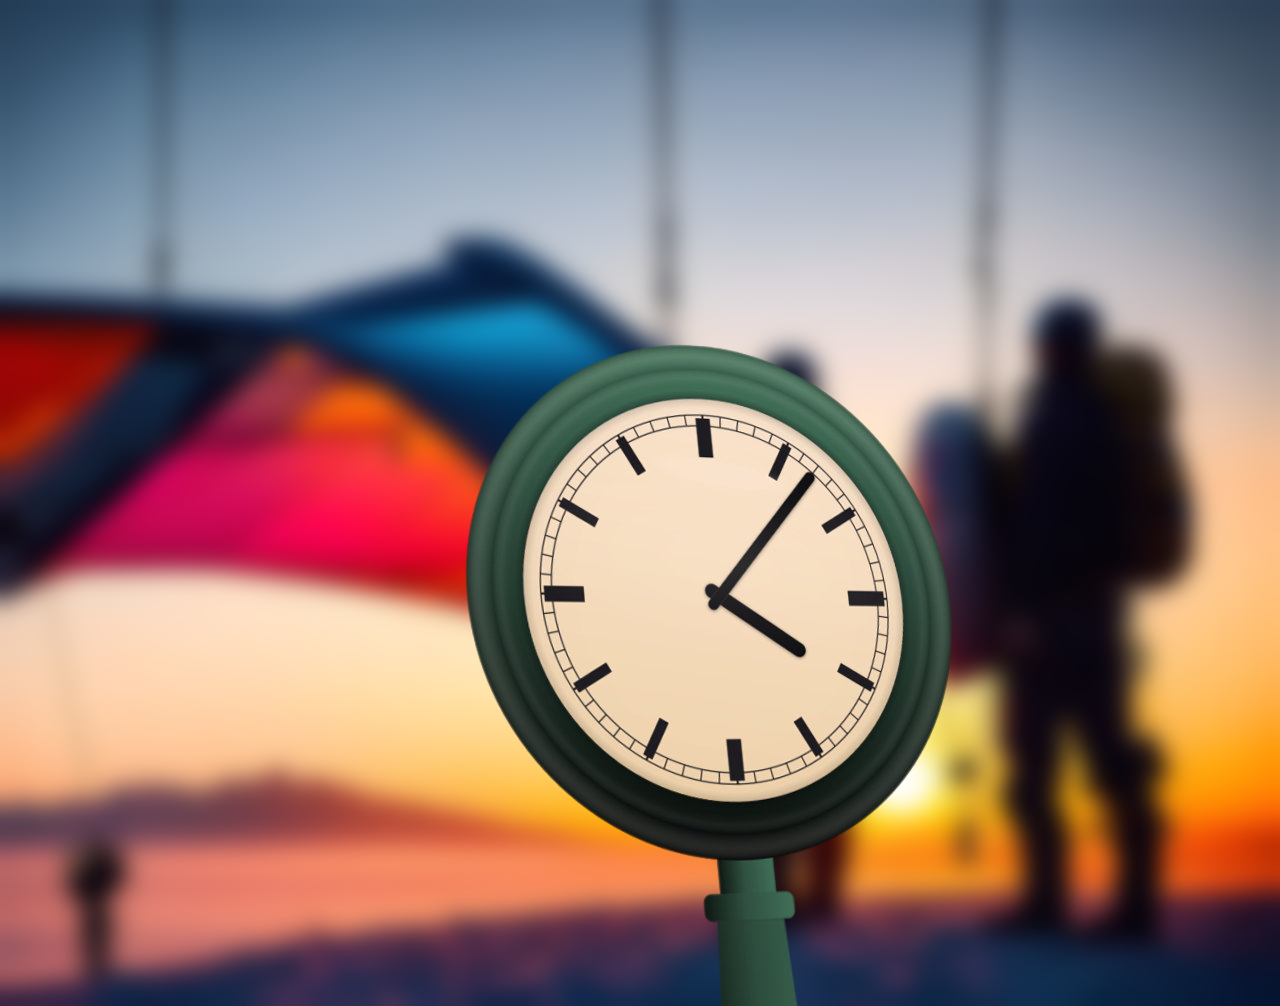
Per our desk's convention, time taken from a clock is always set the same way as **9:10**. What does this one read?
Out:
**4:07**
